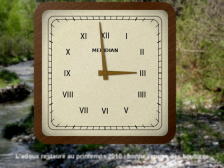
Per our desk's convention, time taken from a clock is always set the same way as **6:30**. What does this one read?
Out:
**2:59**
